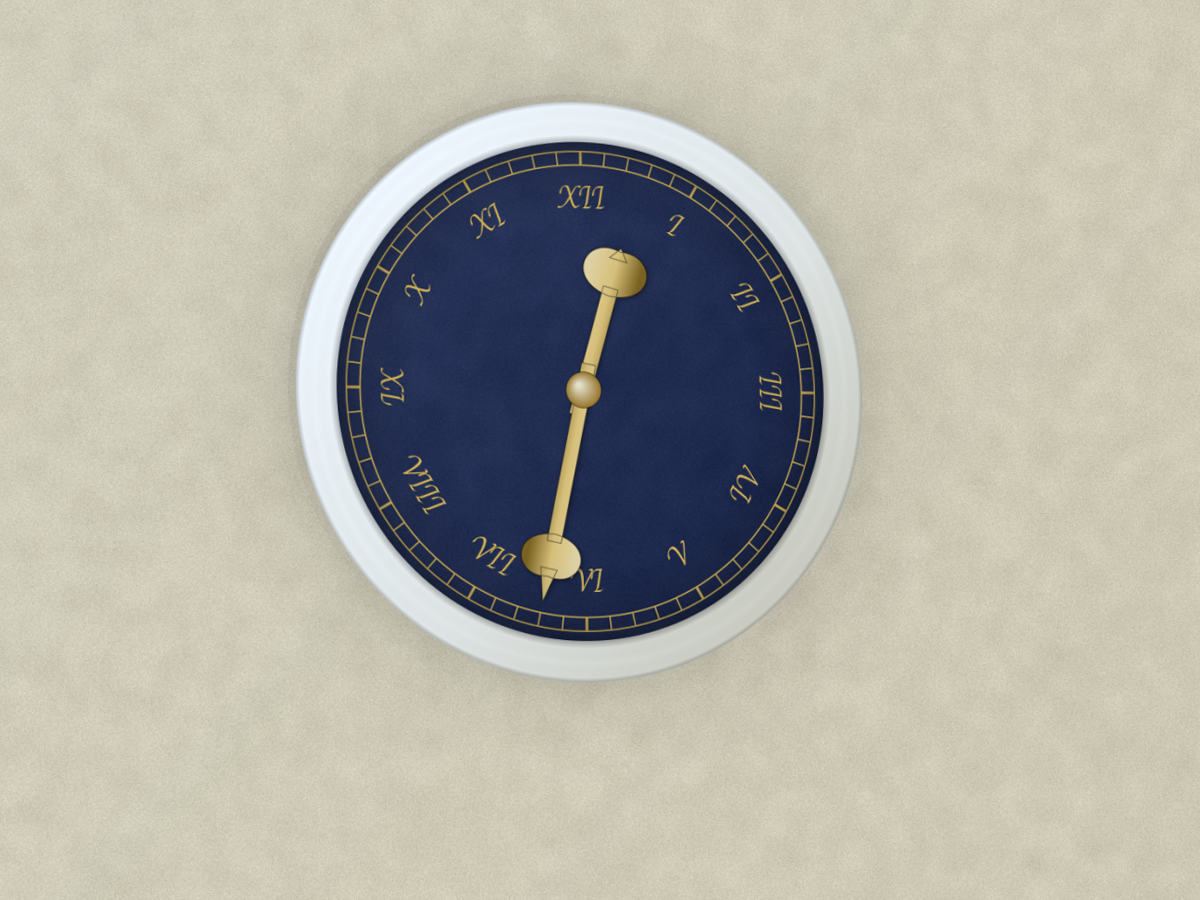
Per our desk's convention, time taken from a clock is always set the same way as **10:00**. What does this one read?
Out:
**12:32**
